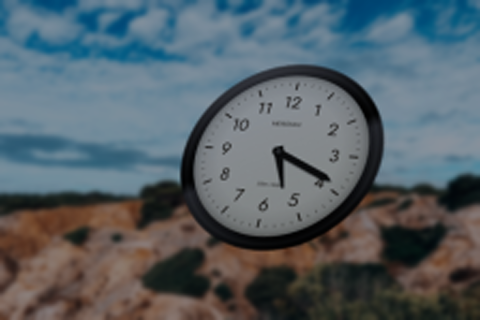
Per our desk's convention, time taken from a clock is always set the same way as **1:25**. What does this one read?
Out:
**5:19**
